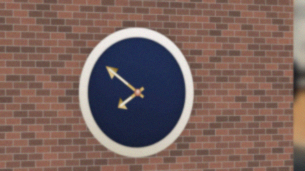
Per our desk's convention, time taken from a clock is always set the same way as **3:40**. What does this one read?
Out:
**7:51**
